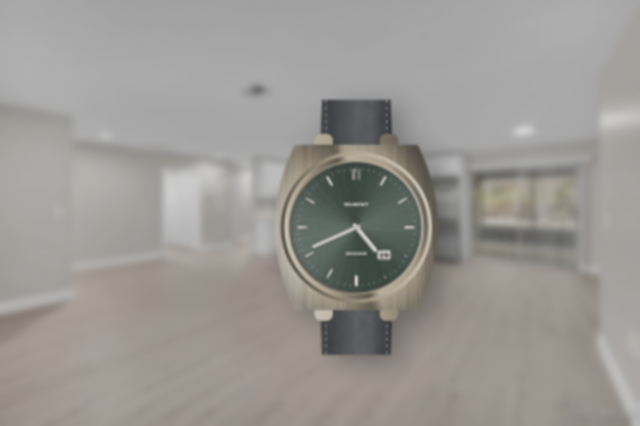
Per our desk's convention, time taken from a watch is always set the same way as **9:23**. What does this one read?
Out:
**4:41**
